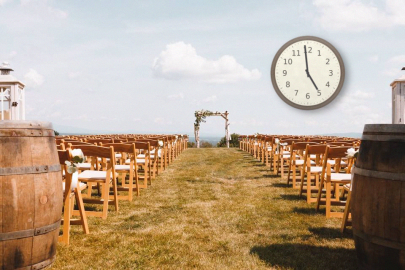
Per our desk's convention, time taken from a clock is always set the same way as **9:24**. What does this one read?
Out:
**4:59**
